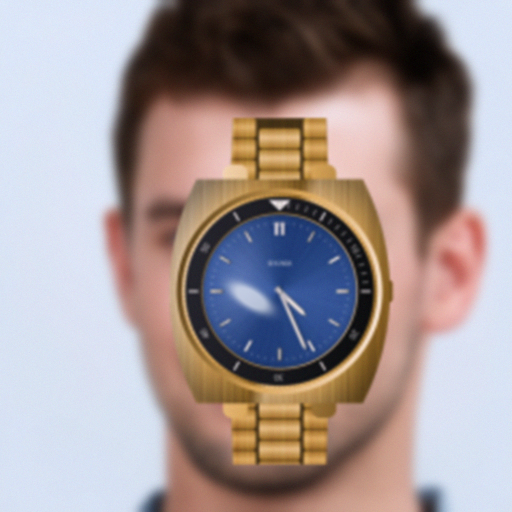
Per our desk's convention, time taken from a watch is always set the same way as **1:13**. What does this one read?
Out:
**4:26**
